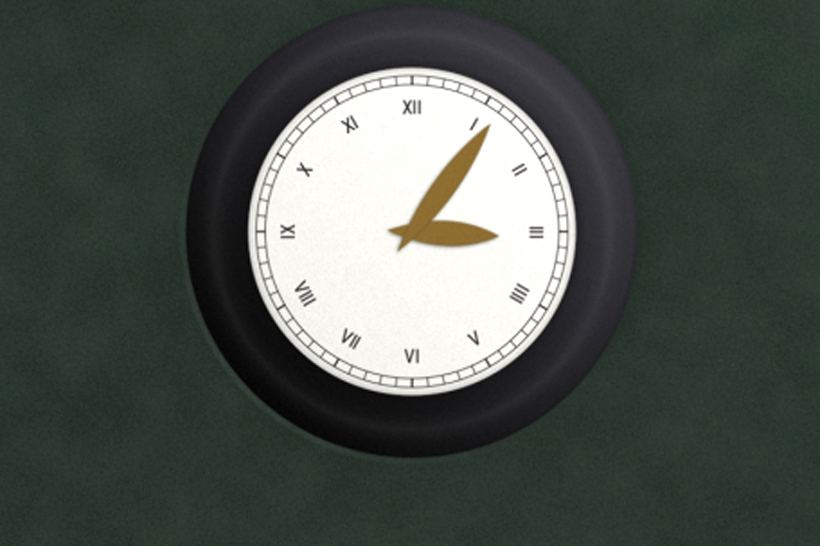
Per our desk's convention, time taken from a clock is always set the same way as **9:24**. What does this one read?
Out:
**3:06**
